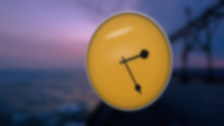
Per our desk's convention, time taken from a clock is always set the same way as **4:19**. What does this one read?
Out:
**2:25**
